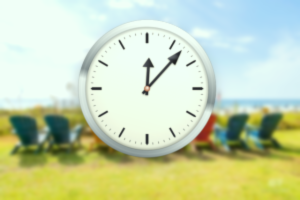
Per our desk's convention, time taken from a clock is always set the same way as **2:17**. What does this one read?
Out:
**12:07**
